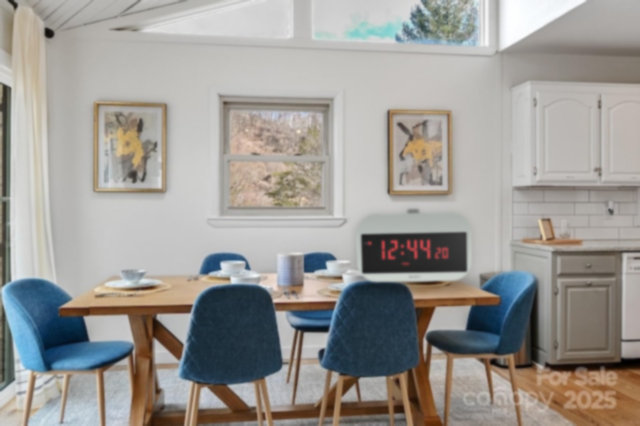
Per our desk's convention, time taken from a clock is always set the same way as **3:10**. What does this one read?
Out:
**12:44**
